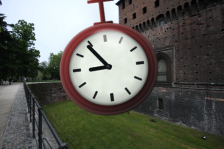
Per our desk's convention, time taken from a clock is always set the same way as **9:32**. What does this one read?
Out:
**8:54**
